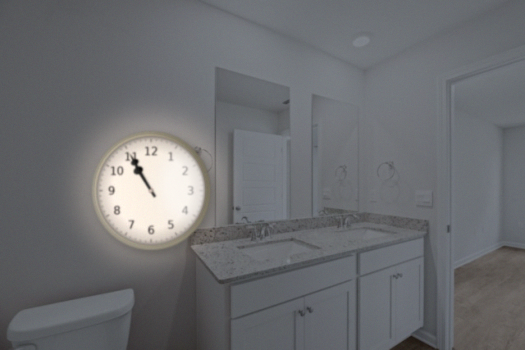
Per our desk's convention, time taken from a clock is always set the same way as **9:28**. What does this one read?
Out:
**10:55**
